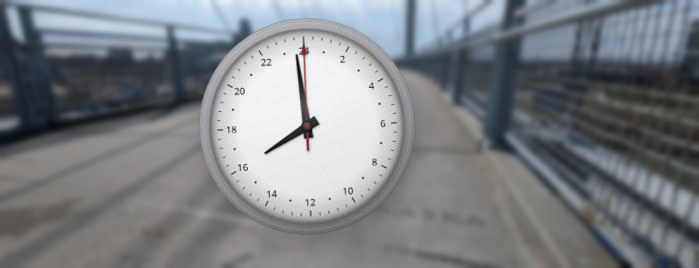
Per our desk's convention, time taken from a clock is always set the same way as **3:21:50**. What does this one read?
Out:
**15:59:00**
